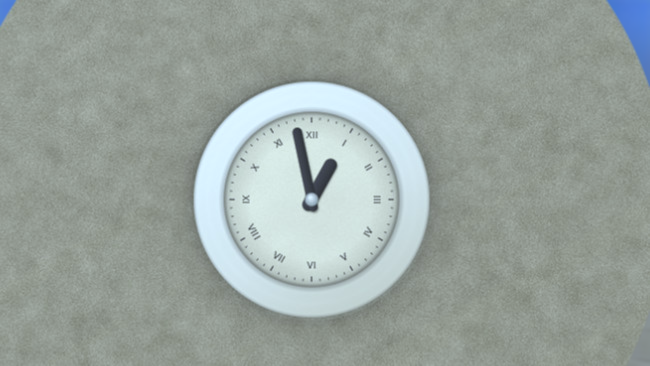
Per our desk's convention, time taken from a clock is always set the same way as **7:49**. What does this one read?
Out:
**12:58**
